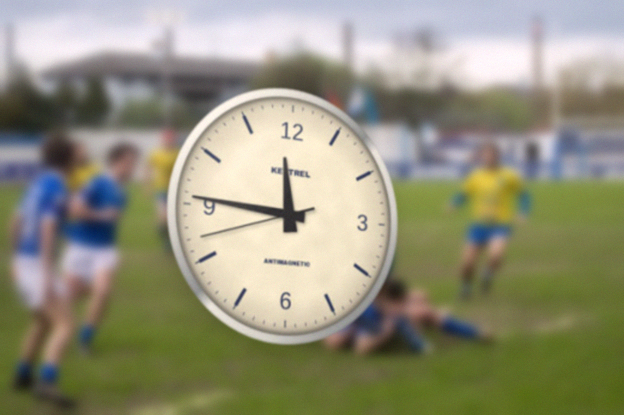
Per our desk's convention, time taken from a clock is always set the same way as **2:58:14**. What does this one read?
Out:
**11:45:42**
